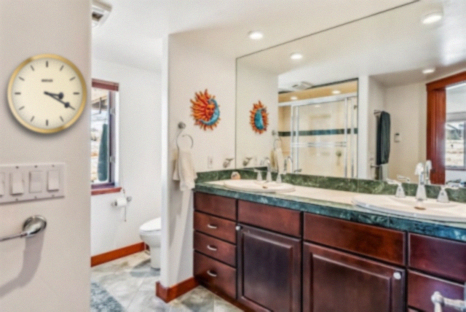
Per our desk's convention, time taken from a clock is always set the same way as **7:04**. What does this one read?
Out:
**3:20**
